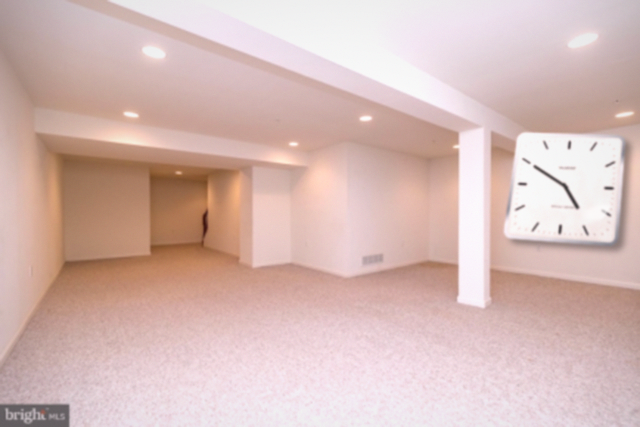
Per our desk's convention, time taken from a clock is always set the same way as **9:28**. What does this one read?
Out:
**4:50**
